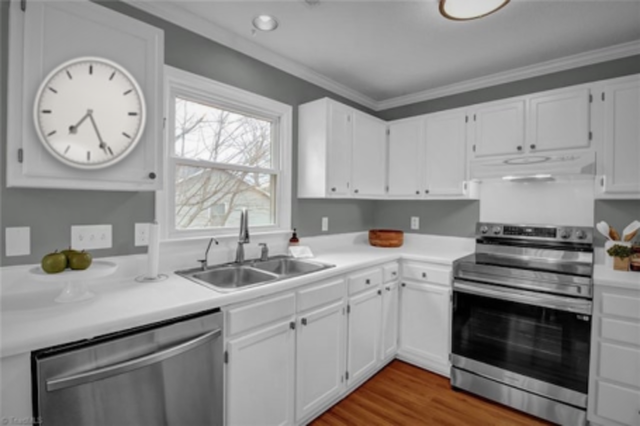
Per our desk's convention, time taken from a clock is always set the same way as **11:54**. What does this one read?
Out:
**7:26**
